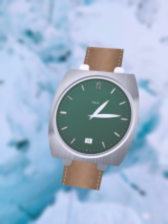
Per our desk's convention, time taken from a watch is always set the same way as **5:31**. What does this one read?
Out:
**1:14**
